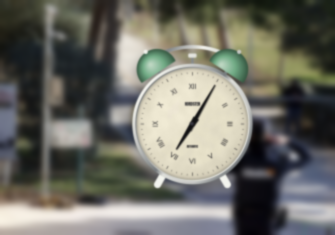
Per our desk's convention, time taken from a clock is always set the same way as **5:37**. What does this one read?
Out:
**7:05**
